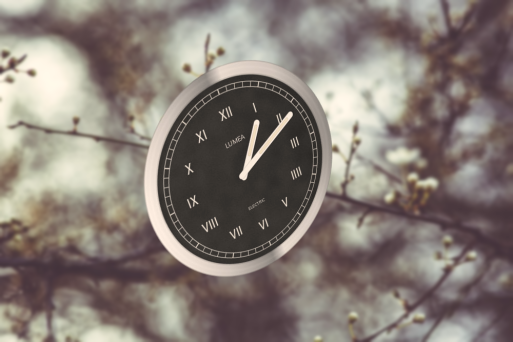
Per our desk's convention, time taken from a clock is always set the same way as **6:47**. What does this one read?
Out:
**1:11**
